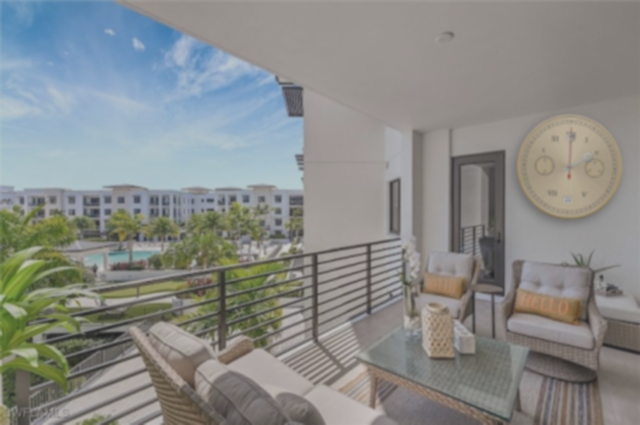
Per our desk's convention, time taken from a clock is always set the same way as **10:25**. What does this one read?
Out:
**2:00**
